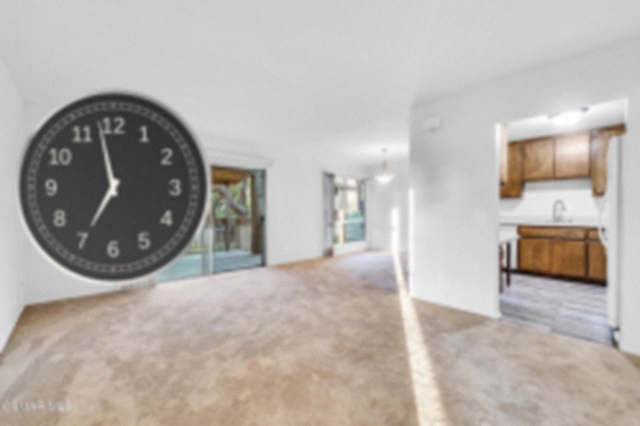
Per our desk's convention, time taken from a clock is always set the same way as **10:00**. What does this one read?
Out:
**6:58**
